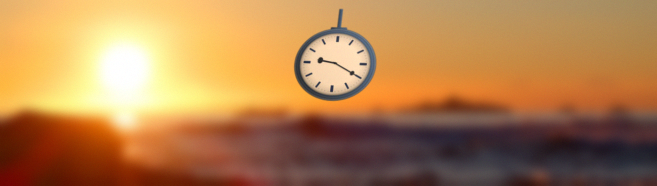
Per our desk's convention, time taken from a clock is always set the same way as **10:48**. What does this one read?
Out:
**9:20**
